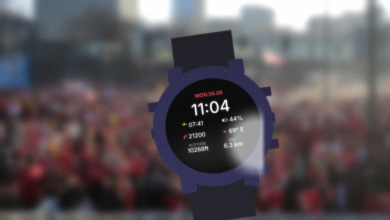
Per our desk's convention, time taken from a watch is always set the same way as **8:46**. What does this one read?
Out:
**11:04**
